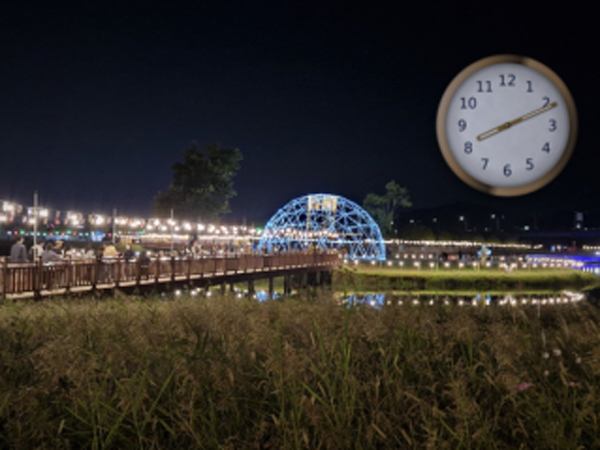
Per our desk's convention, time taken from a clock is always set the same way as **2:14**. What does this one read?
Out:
**8:11**
